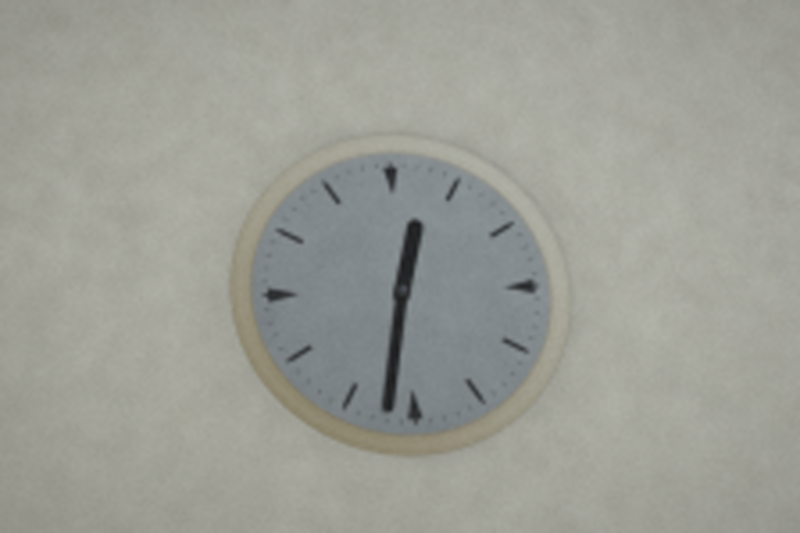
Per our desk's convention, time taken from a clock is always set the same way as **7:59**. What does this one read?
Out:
**12:32**
